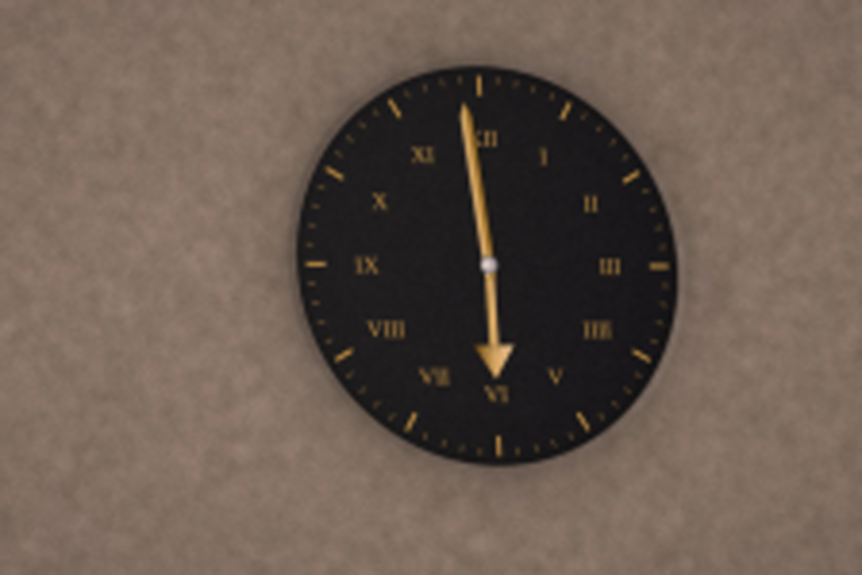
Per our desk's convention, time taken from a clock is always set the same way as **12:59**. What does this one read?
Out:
**5:59**
